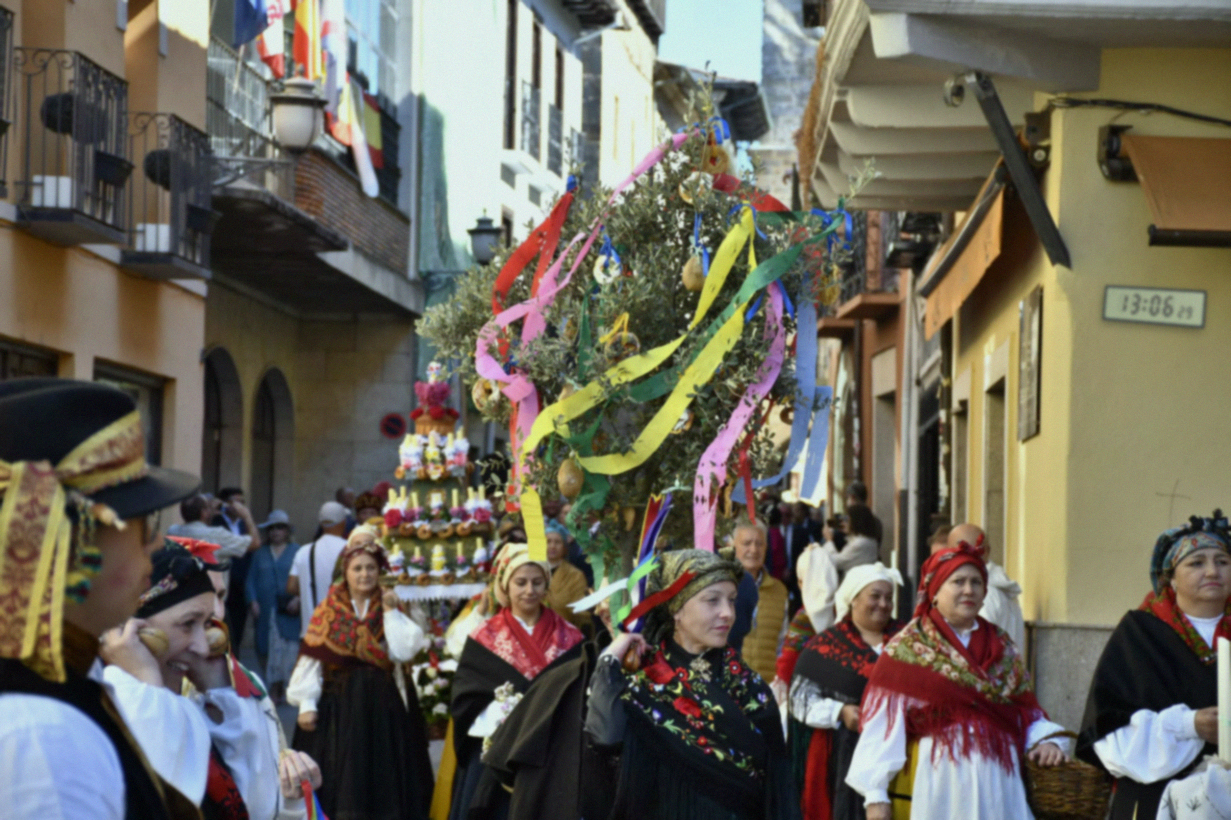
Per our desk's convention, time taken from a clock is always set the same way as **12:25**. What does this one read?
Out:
**13:06**
